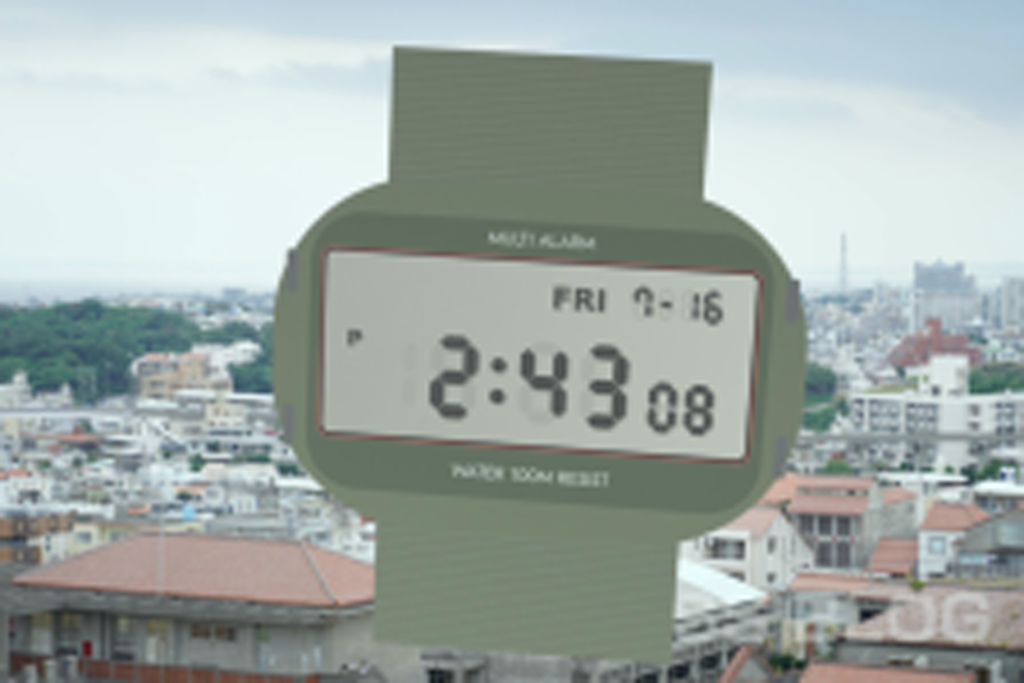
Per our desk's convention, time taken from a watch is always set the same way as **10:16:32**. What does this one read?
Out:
**2:43:08**
